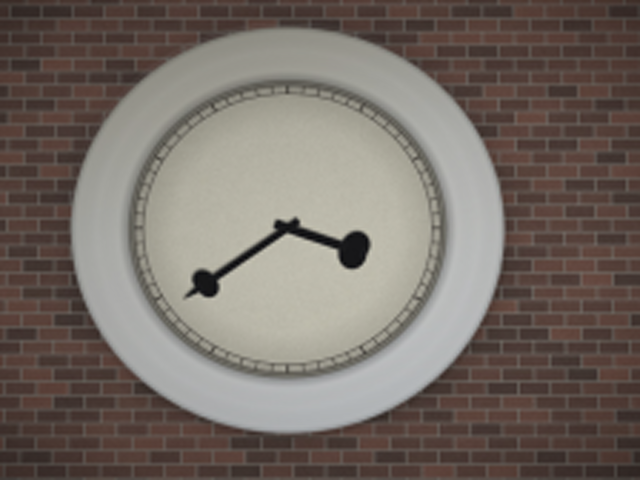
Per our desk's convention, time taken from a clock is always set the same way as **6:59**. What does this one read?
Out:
**3:39**
